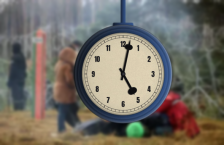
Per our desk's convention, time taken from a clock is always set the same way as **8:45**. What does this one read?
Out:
**5:02**
